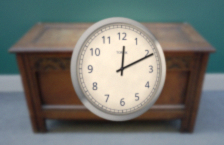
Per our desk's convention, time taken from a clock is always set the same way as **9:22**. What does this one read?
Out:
**12:11**
